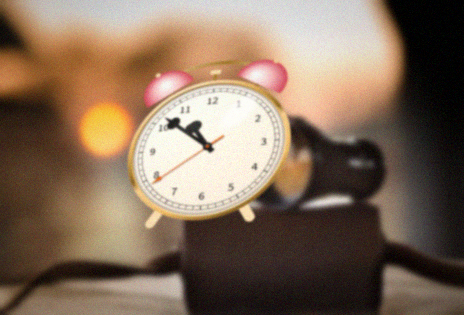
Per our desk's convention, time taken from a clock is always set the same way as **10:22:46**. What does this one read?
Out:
**10:51:39**
